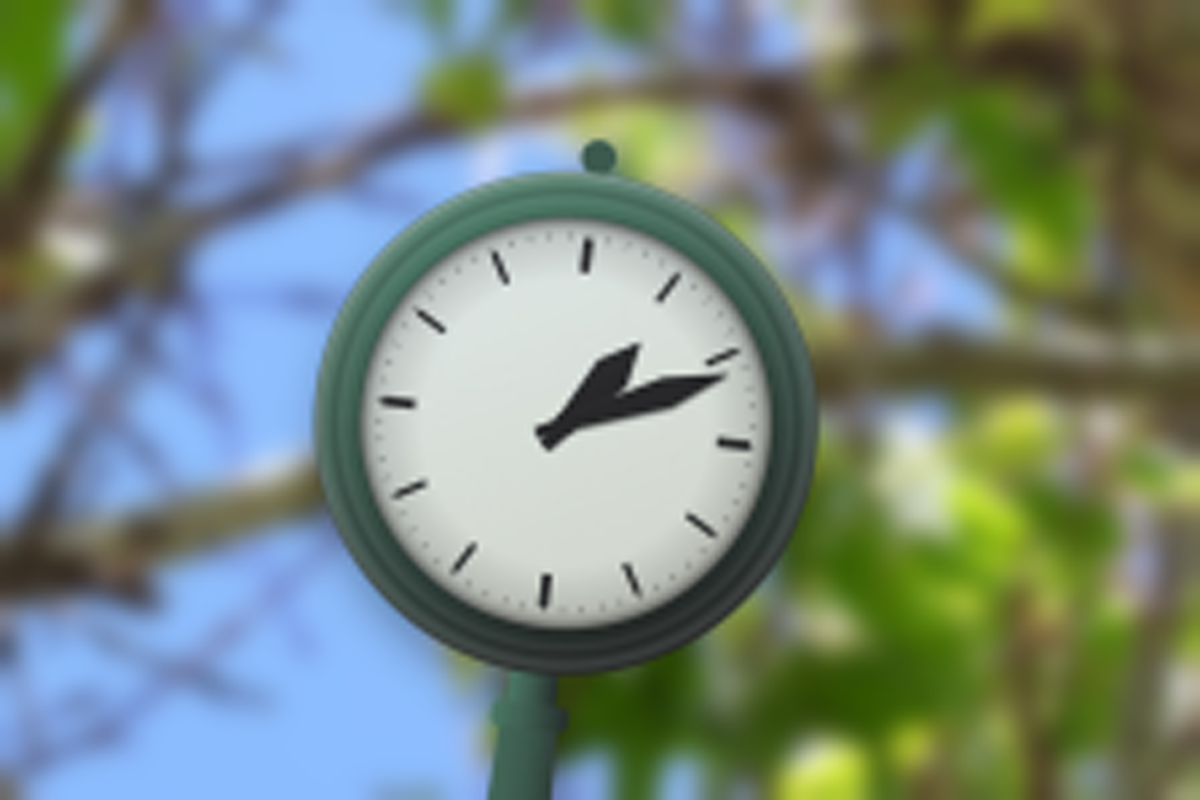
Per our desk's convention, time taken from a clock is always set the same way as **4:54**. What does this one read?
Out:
**1:11**
